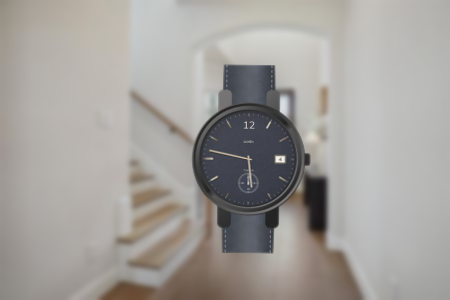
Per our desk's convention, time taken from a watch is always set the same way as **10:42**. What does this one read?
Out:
**5:47**
